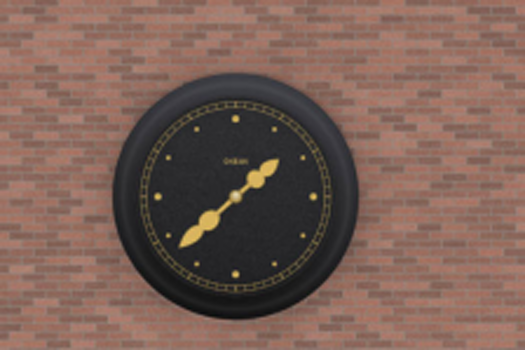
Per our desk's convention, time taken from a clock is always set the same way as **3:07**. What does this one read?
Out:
**1:38**
